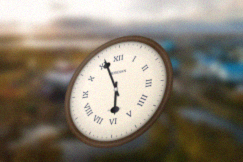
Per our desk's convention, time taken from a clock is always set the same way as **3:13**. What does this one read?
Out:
**5:56**
